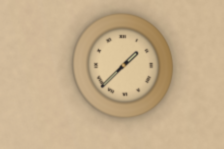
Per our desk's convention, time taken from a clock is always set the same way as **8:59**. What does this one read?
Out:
**1:38**
